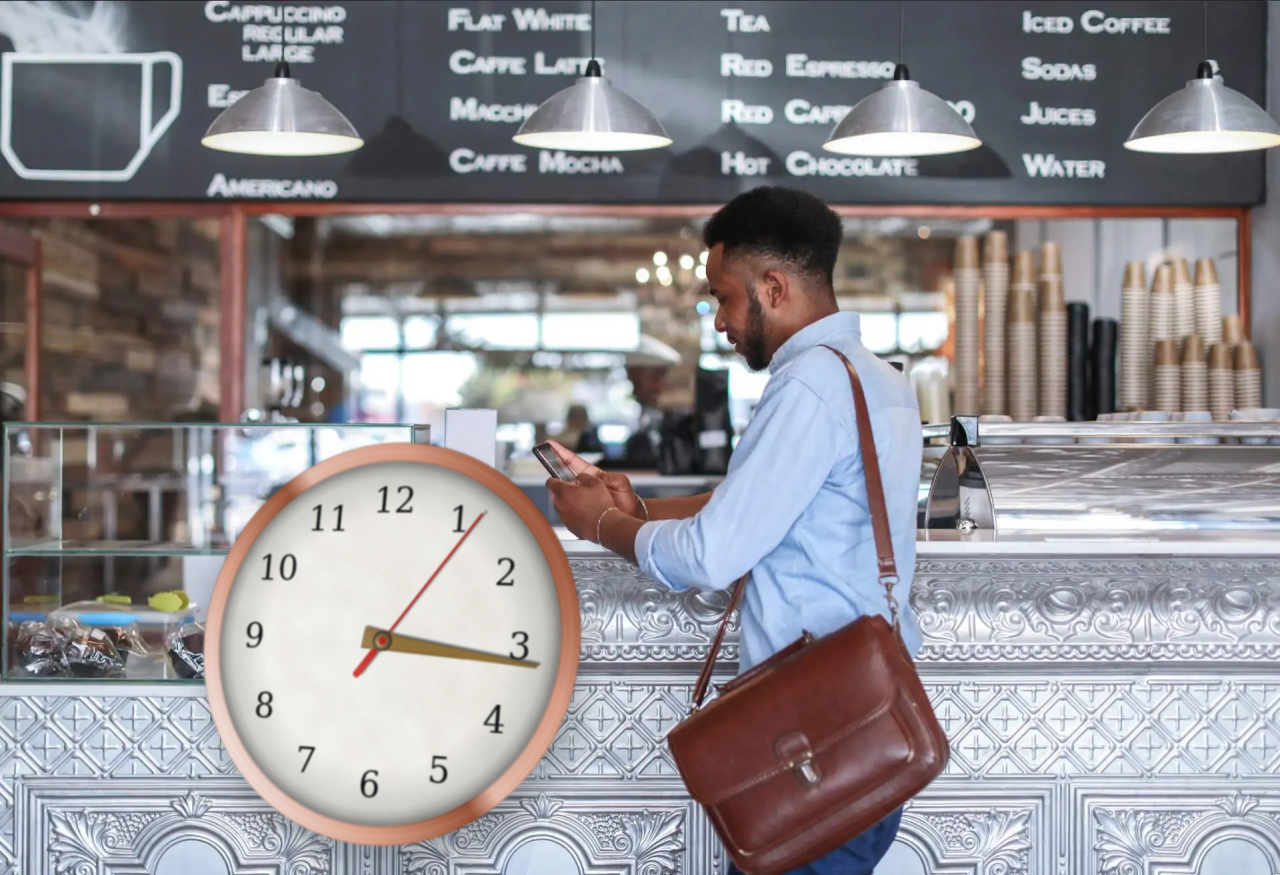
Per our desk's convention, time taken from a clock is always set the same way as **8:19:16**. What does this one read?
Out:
**3:16:06**
